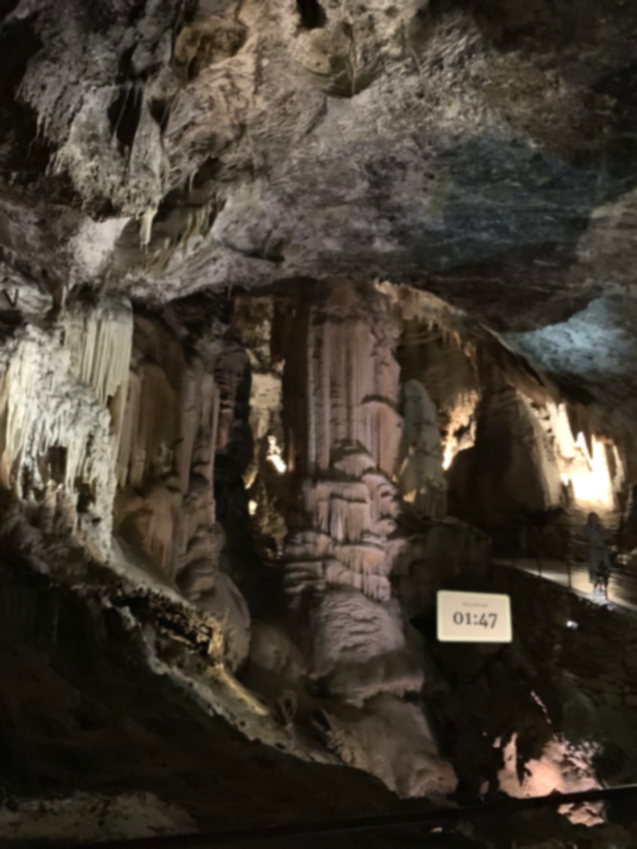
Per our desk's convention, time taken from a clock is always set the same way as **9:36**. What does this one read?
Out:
**1:47**
